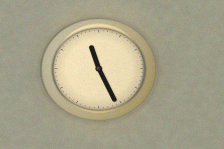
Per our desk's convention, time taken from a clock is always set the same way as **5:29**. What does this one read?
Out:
**11:26**
